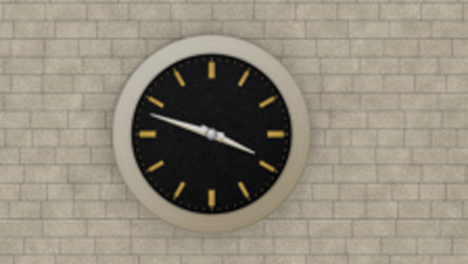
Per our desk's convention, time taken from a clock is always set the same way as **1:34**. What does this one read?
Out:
**3:48**
